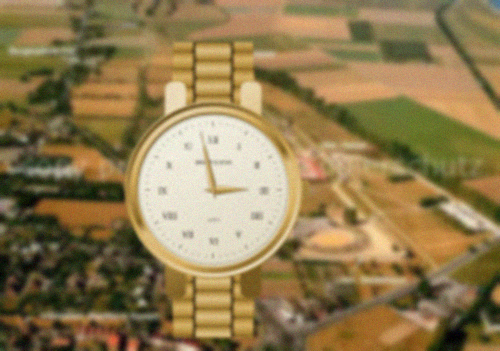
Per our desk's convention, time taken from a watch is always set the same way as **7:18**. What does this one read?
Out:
**2:58**
